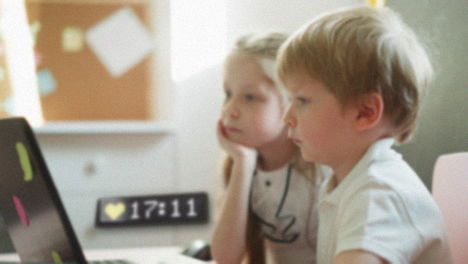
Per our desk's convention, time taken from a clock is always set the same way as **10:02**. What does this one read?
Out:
**17:11**
